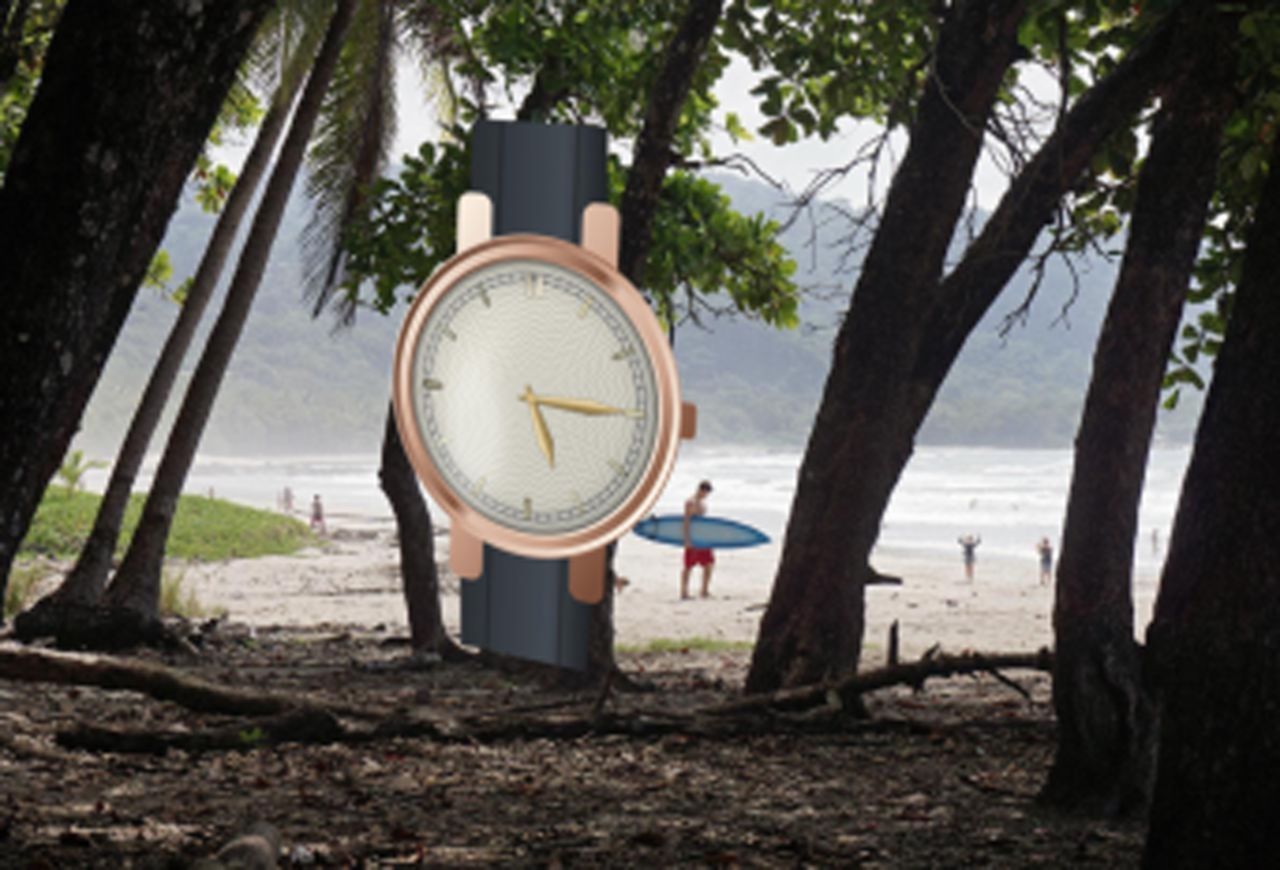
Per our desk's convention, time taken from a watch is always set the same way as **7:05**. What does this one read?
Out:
**5:15**
